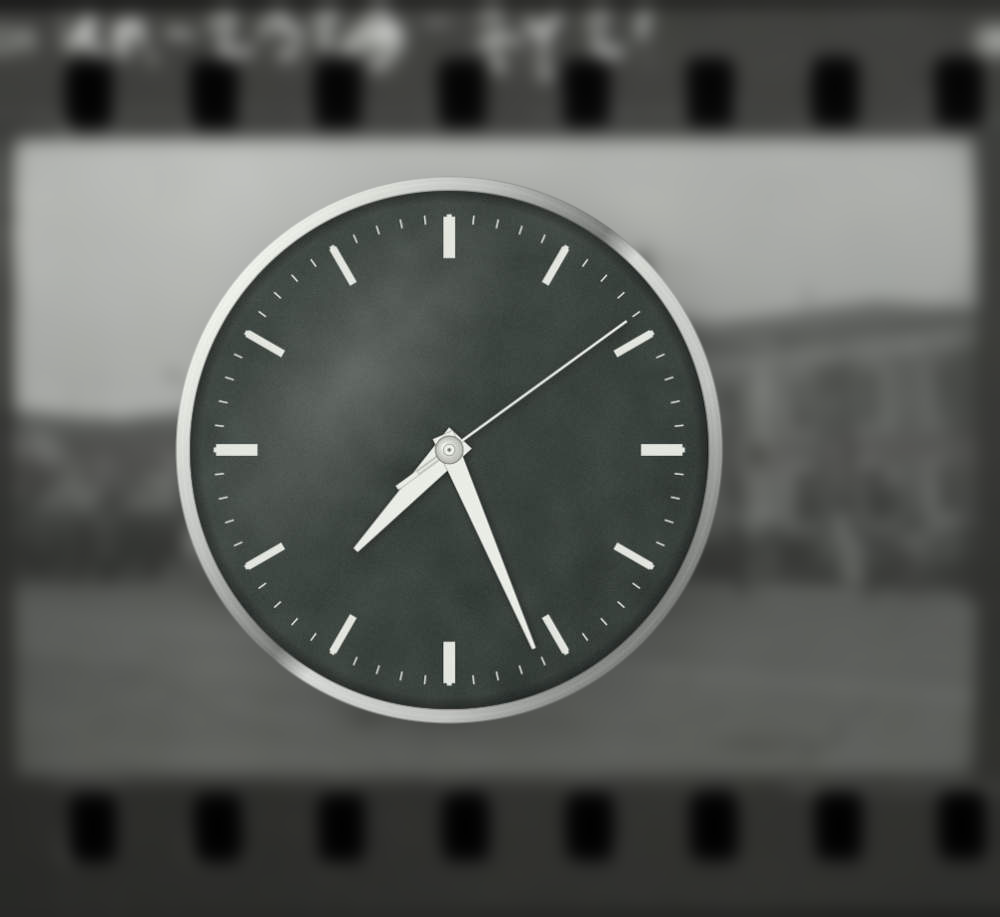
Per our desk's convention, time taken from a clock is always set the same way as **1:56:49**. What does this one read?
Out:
**7:26:09**
